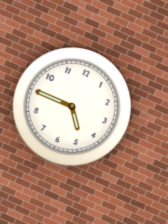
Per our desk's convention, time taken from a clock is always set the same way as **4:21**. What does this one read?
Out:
**4:45**
